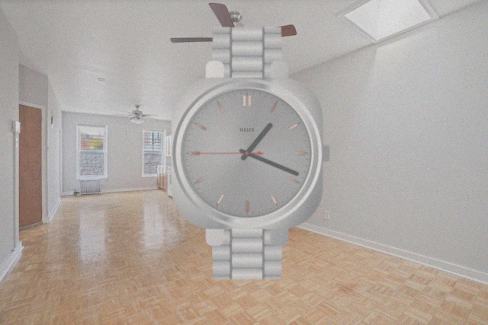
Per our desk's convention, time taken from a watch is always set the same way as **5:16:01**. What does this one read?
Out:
**1:18:45**
